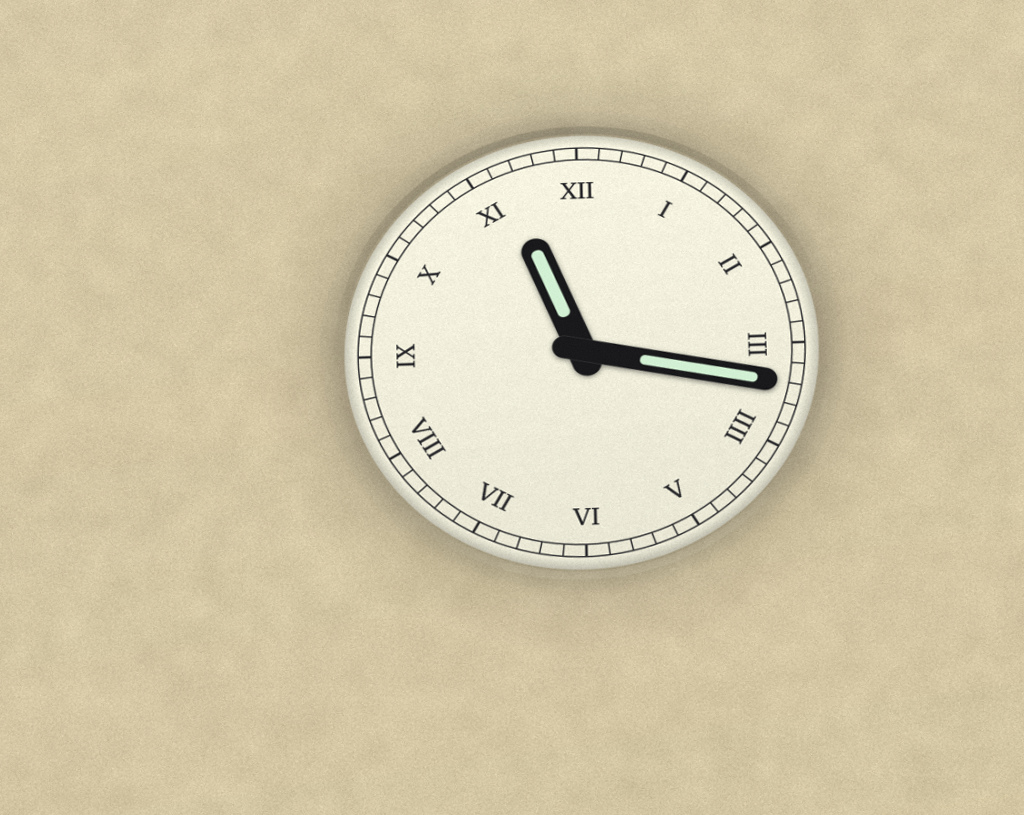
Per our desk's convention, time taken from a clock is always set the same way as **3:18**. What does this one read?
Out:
**11:17**
